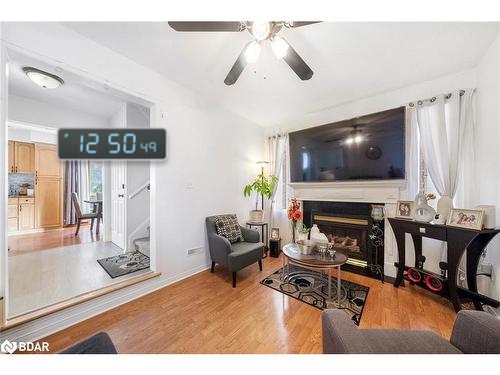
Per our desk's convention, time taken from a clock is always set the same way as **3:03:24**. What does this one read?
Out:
**12:50:49**
